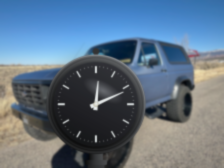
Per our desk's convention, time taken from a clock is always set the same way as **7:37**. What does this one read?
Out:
**12:11**
